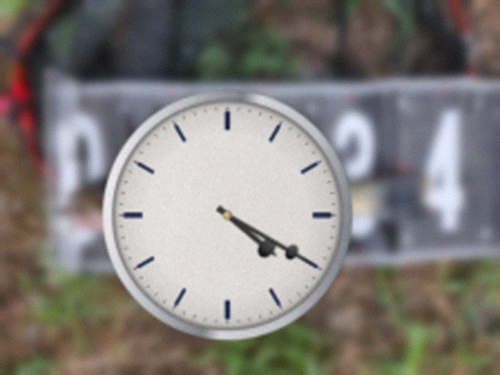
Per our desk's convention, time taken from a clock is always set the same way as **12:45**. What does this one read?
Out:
**4:20**
